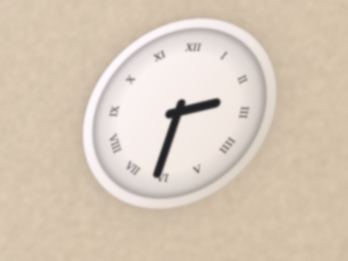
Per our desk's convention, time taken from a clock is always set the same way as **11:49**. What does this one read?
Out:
**2:31**
